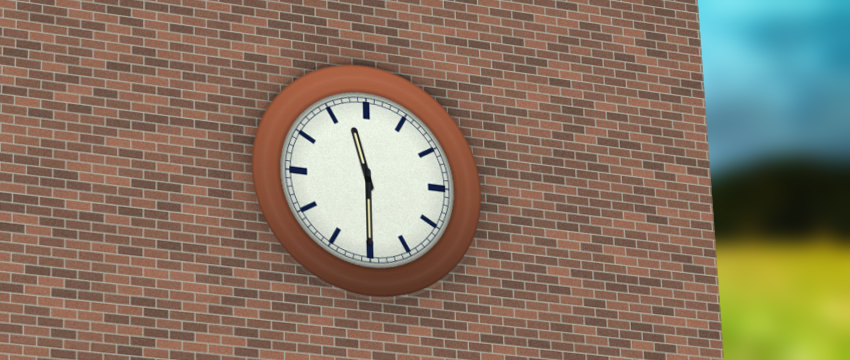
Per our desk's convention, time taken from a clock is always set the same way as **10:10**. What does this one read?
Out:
**11:30**
